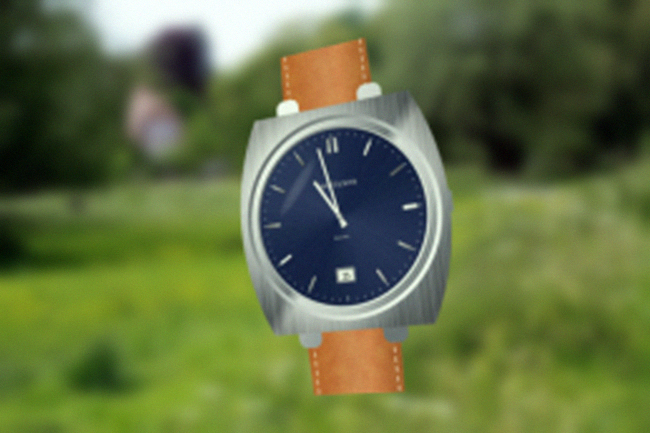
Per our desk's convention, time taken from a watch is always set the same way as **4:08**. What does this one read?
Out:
**10:58**
